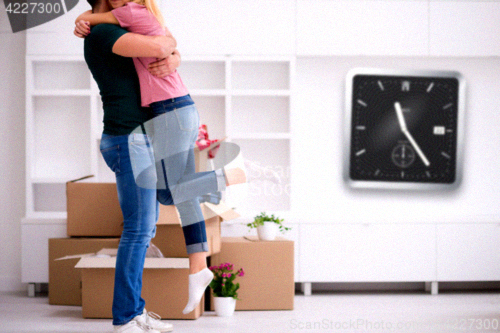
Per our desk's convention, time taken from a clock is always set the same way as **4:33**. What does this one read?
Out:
**11:24**
